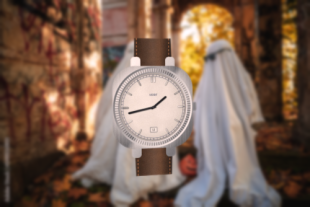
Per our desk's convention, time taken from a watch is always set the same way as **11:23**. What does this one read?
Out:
**1:43**
